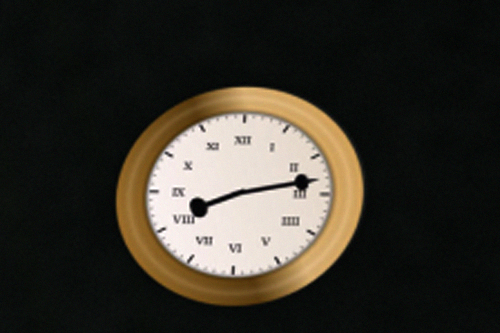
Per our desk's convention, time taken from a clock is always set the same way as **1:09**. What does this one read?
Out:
**8:13**
